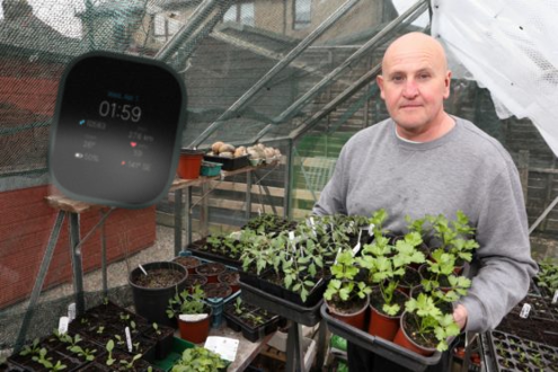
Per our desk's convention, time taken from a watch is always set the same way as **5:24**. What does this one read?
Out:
**1:59**
